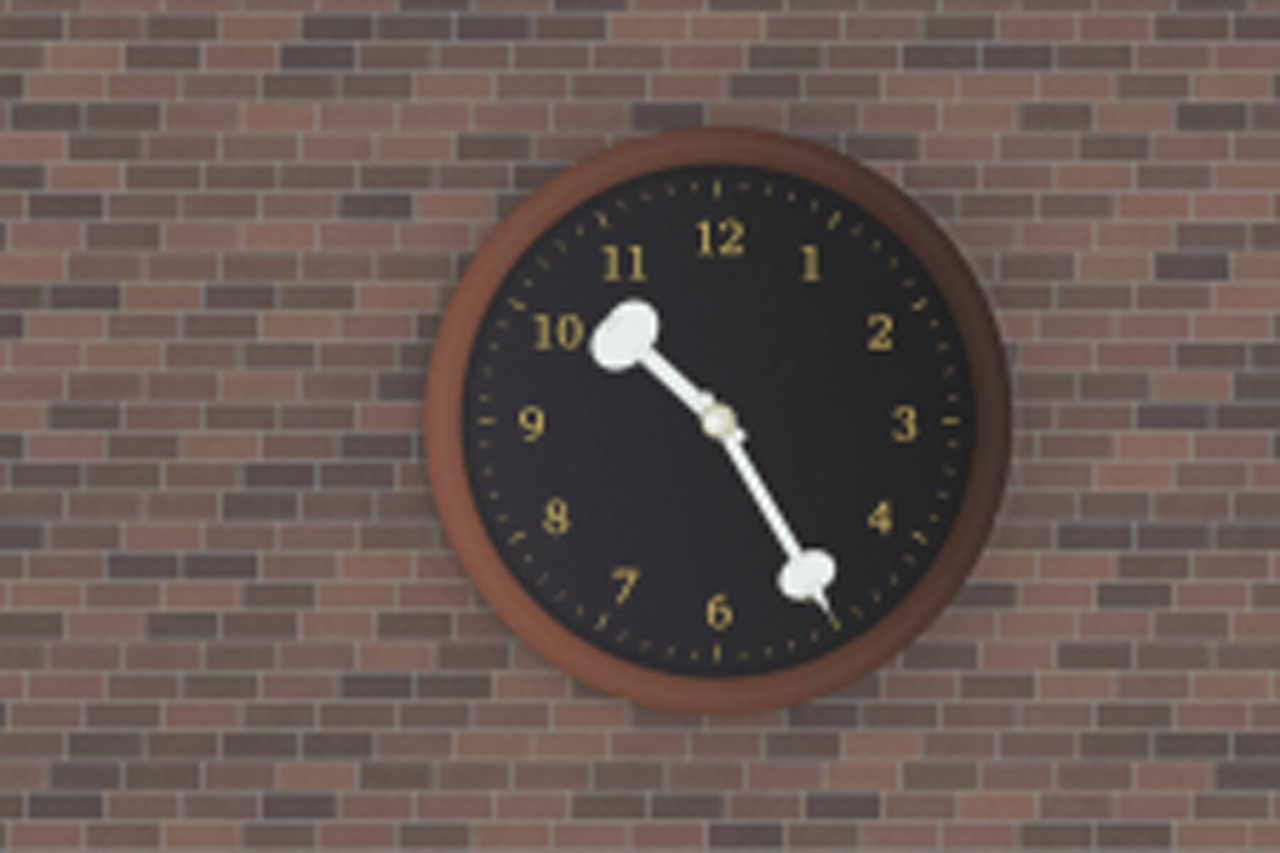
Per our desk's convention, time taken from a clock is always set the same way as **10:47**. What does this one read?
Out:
**10:25**
